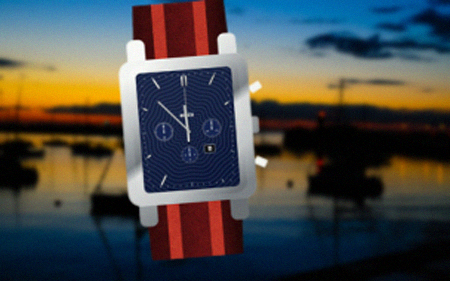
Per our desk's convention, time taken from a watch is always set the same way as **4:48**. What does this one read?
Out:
**11:53**
